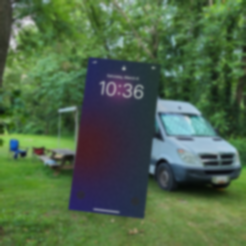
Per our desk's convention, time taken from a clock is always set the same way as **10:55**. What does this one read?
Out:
**10:36**
